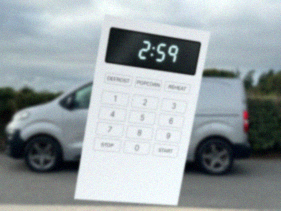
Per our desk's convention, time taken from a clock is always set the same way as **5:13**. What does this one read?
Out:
**2:59**
